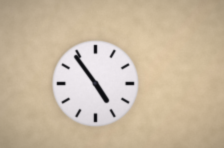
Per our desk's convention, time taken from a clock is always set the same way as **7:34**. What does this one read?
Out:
**4:54**
